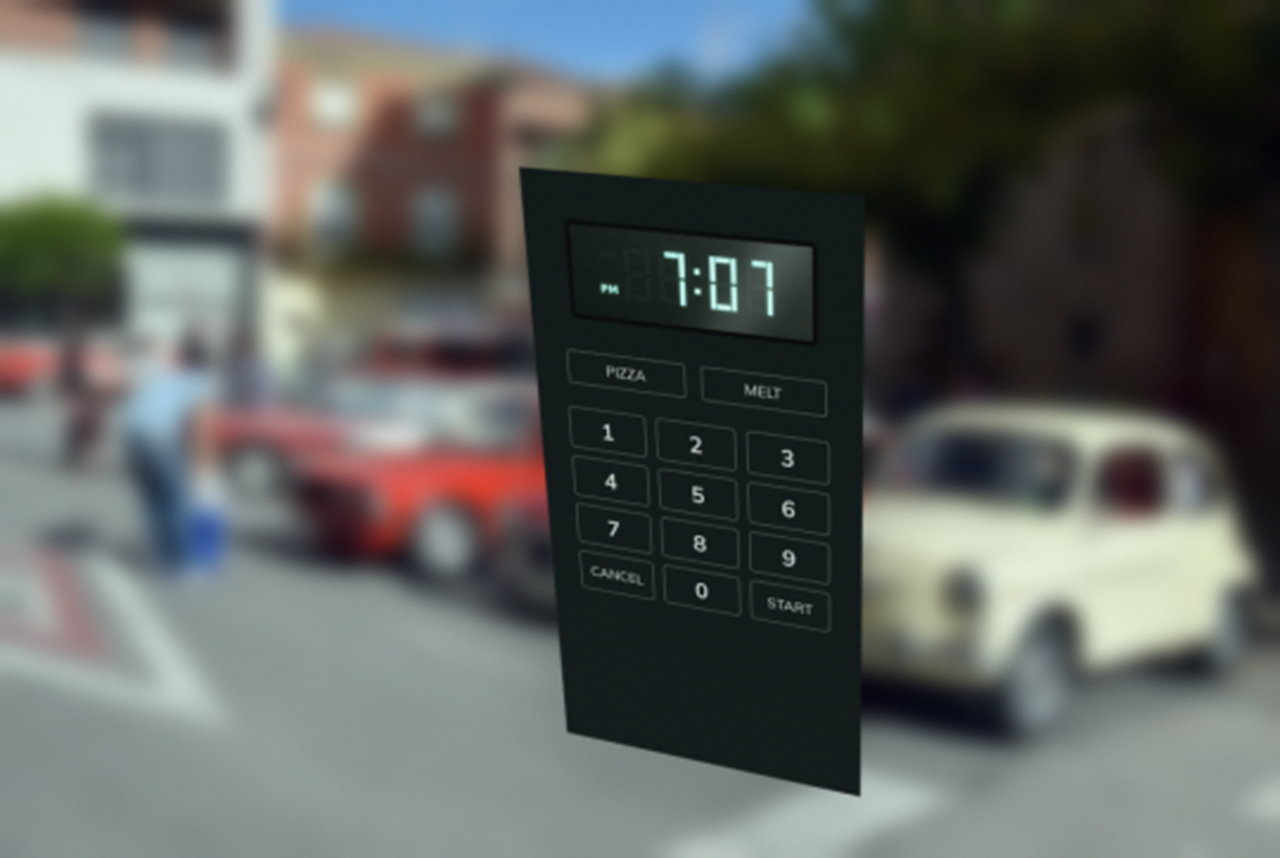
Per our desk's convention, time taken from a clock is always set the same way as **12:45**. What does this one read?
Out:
**7:07**
